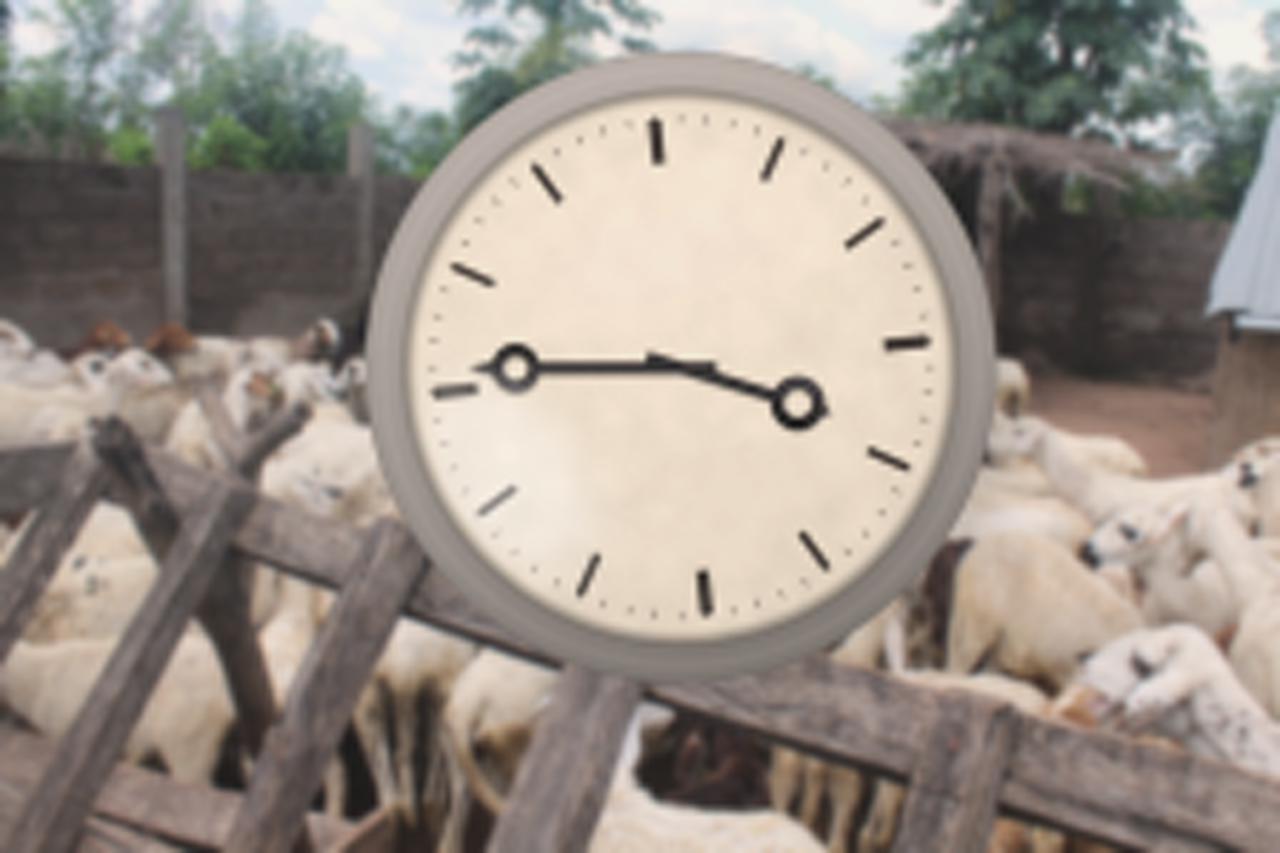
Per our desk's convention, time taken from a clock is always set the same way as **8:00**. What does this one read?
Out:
**3:46**
